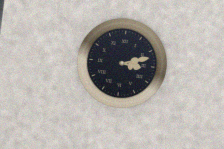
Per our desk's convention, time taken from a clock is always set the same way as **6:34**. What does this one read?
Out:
**3:12**
